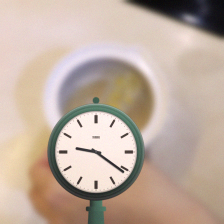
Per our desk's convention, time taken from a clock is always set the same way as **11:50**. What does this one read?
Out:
**9:21**
